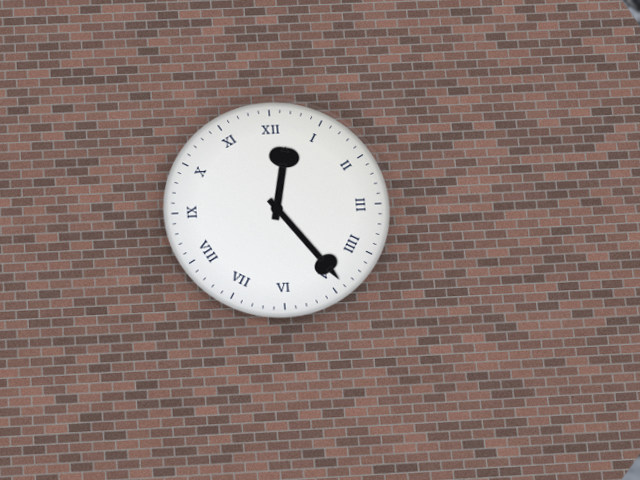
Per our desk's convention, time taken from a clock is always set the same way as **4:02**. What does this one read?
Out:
**12:24**
